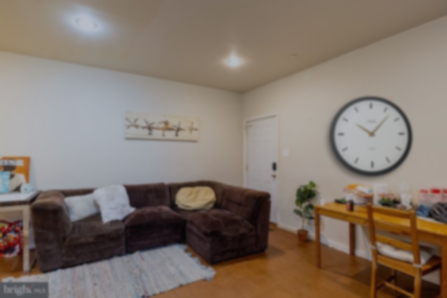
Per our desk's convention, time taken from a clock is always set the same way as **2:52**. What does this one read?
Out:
**10:07**
